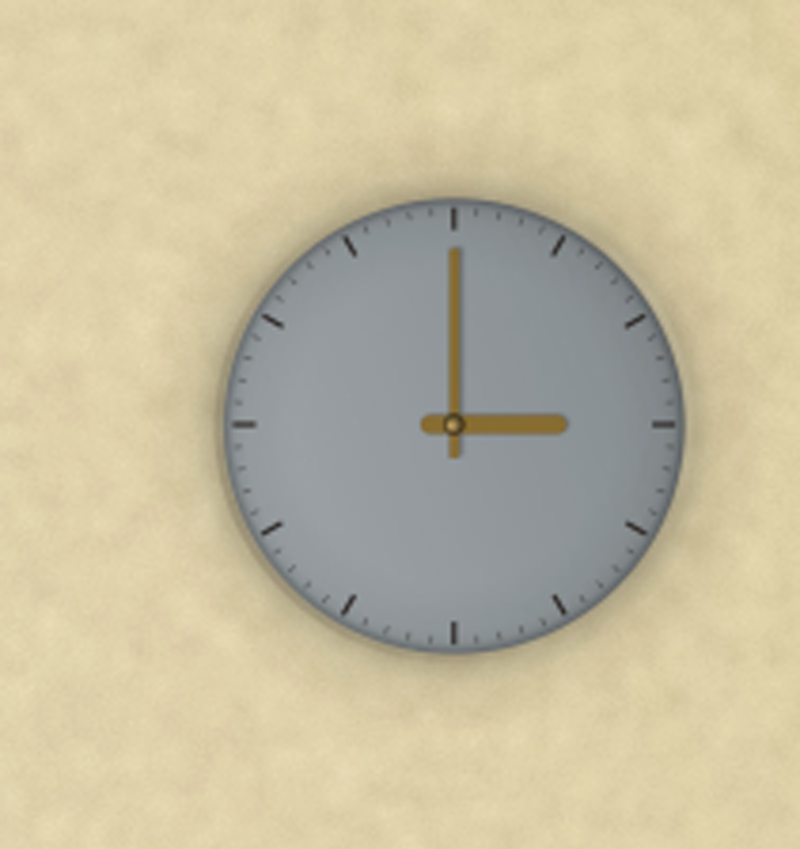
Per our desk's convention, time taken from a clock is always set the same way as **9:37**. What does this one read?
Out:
**3:00**
